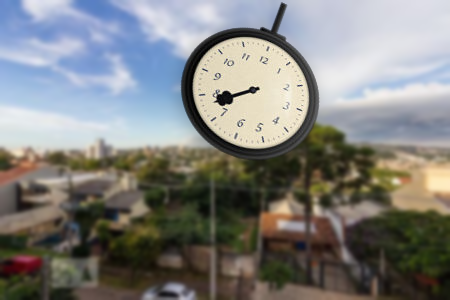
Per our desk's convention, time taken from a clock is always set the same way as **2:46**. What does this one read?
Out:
**7:38**
